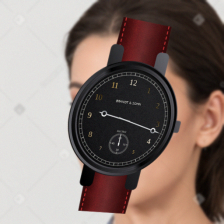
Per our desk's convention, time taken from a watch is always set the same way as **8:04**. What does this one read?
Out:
**9:17**
